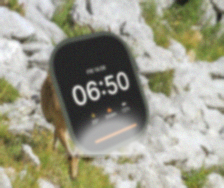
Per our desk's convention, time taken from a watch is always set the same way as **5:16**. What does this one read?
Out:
**6:50**
